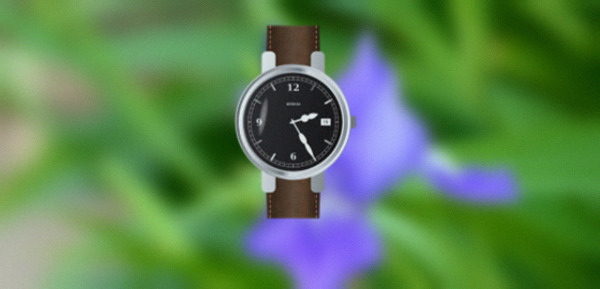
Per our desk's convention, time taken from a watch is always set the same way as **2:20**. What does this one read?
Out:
**2:25**
